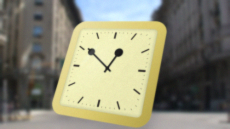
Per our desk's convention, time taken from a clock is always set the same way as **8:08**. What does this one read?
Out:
**12:51**
